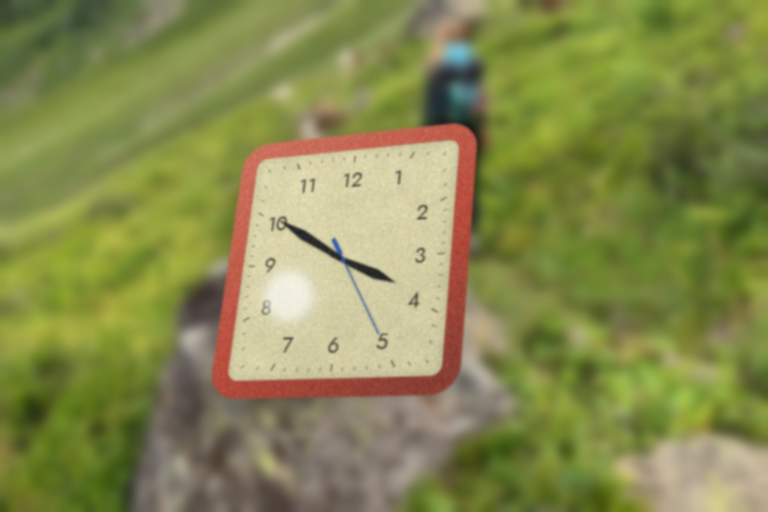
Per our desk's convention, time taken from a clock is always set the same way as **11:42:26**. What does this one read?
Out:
**3:50:25**
